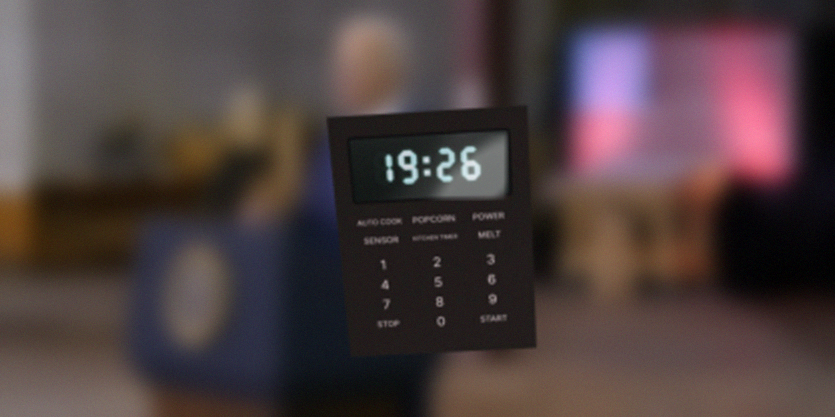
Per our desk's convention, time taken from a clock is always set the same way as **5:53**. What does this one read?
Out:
**19:26**
